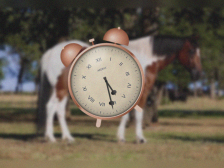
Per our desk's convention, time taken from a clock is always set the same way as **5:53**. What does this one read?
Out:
**5:31**
